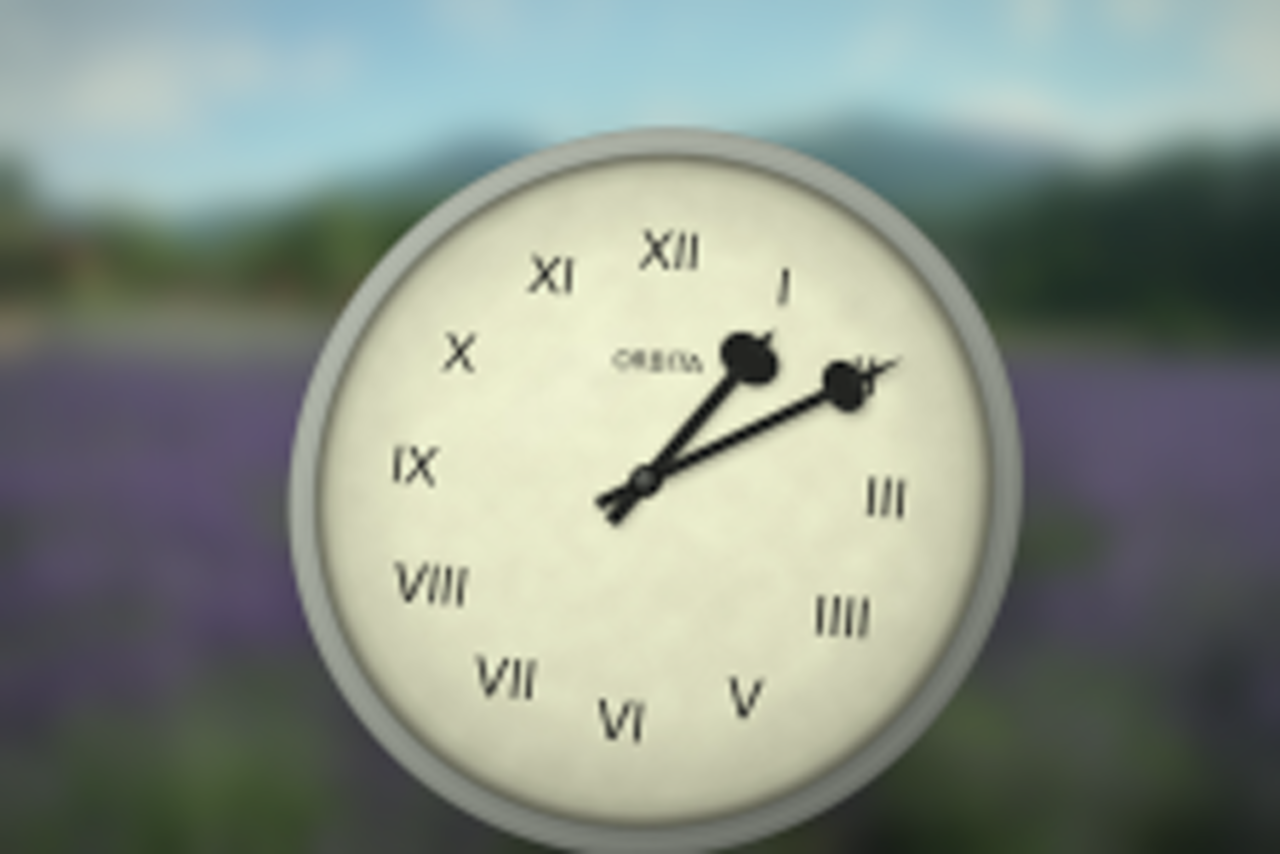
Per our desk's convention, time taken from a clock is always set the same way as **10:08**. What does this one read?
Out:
**1:10**
